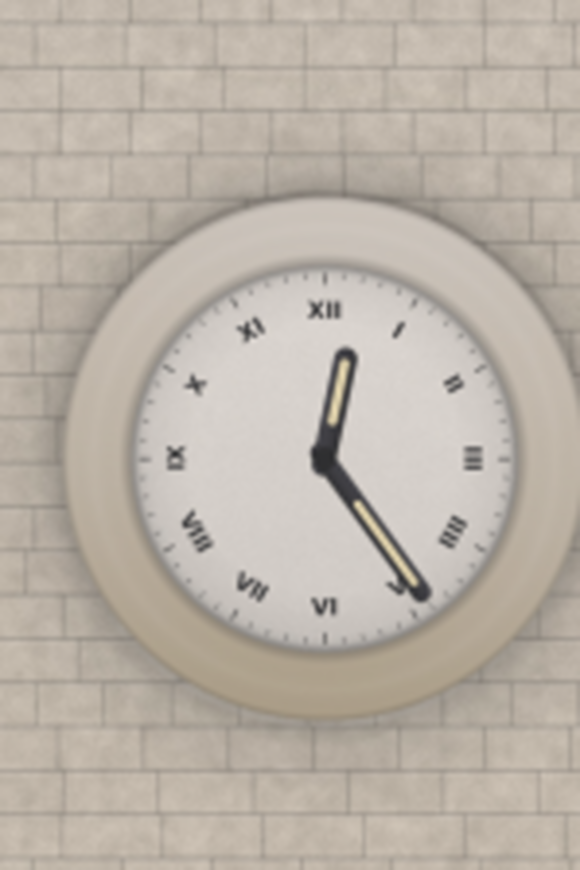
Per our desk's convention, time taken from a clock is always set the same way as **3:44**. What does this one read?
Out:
**12:24**
